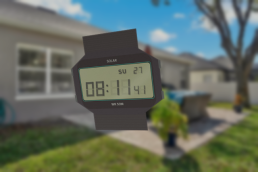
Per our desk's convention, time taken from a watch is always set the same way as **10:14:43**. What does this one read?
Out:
**8:11:41**
